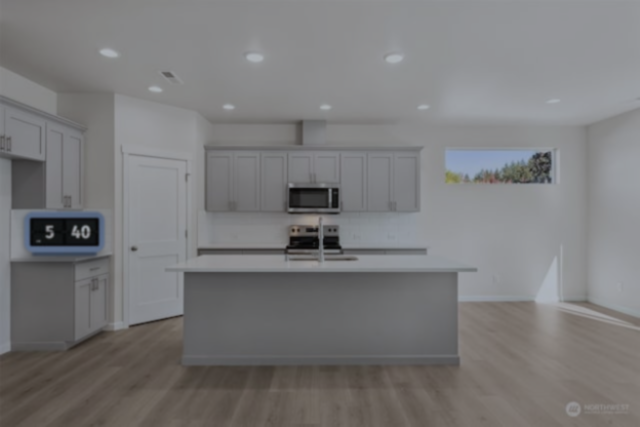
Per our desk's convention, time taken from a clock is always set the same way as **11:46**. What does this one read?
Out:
**5:40**
